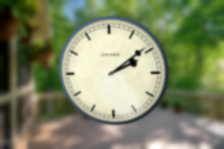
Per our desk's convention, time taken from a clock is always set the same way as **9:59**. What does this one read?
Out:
**2:09**
